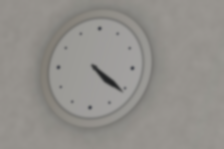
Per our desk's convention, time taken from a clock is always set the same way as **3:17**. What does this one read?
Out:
**4:21**
